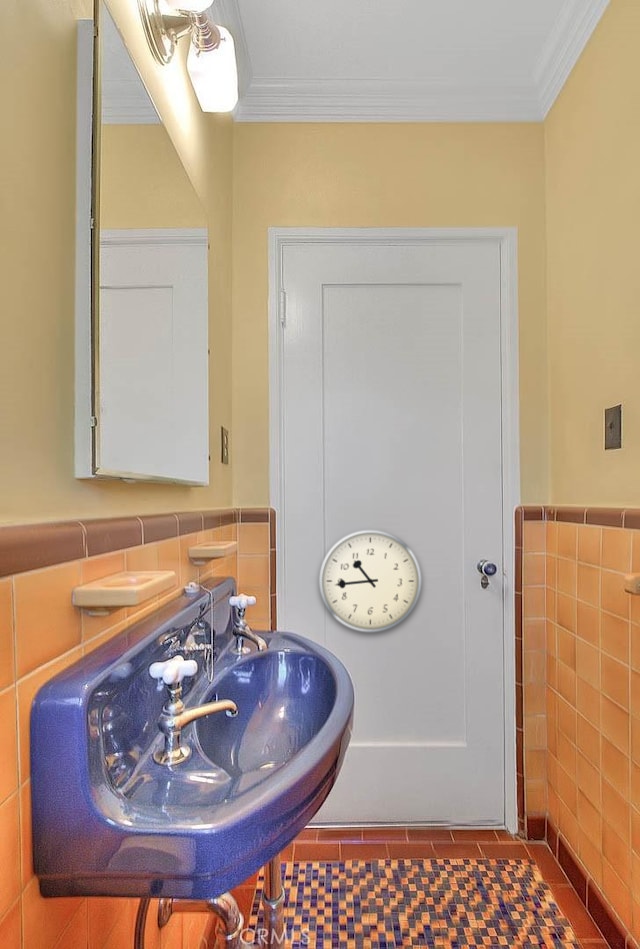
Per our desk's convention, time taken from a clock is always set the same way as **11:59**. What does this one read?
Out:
**10:44**
